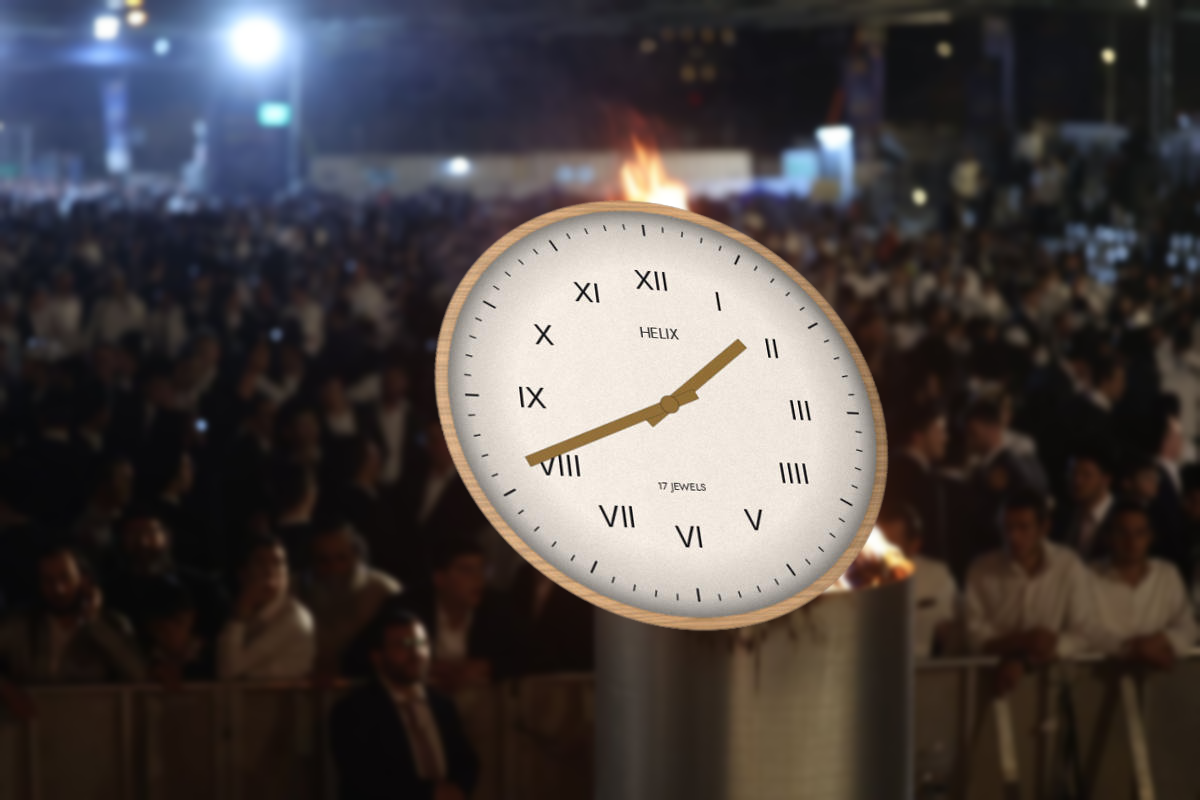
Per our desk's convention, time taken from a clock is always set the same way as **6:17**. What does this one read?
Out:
**1:41**
